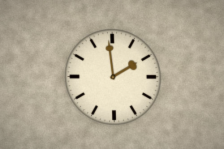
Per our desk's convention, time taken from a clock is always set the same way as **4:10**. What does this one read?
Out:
**1:59**
